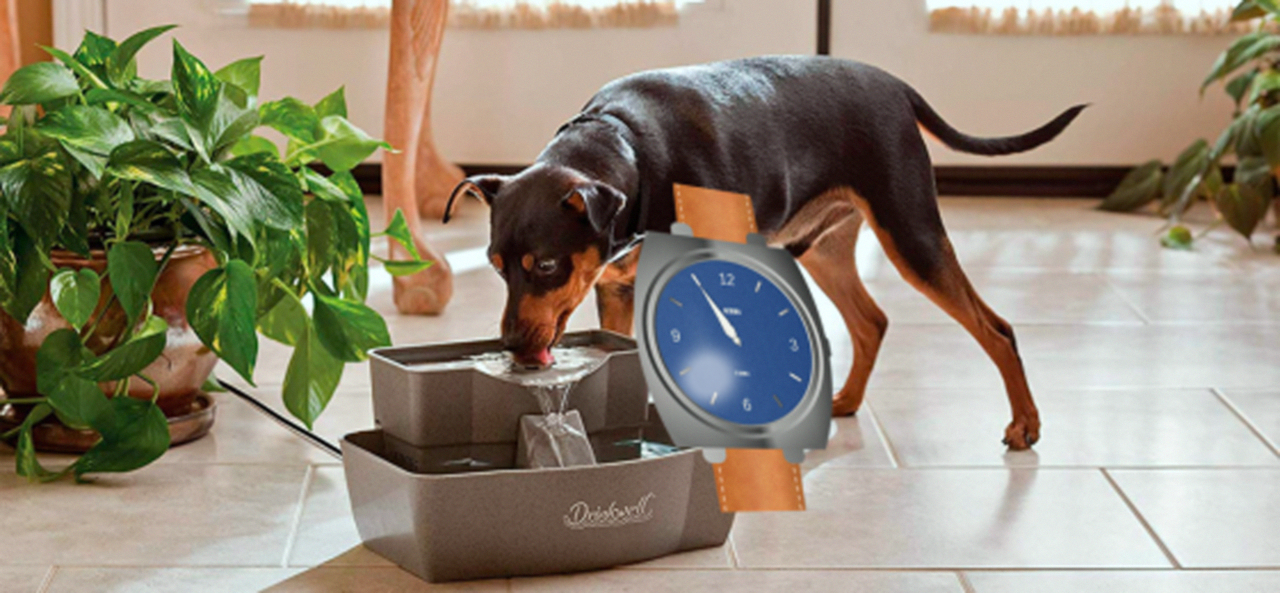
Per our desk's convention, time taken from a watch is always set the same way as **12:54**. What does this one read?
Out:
**10:55**
